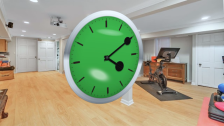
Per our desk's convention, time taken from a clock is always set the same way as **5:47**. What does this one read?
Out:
**4:10**
